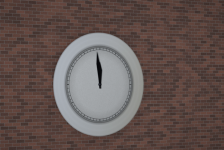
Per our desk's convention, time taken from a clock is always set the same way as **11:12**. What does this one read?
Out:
**11:59**
